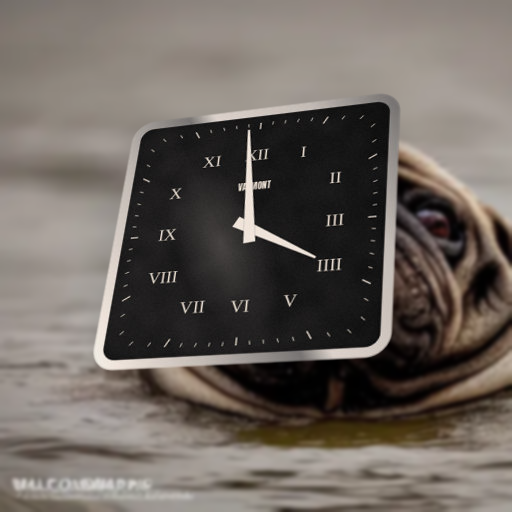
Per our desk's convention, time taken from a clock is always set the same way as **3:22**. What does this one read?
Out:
**3:59**
